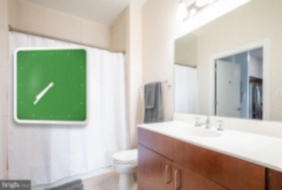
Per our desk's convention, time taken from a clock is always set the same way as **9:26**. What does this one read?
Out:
**7:37**
